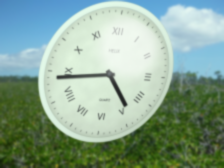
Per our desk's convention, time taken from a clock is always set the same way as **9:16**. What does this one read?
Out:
**4:44**
